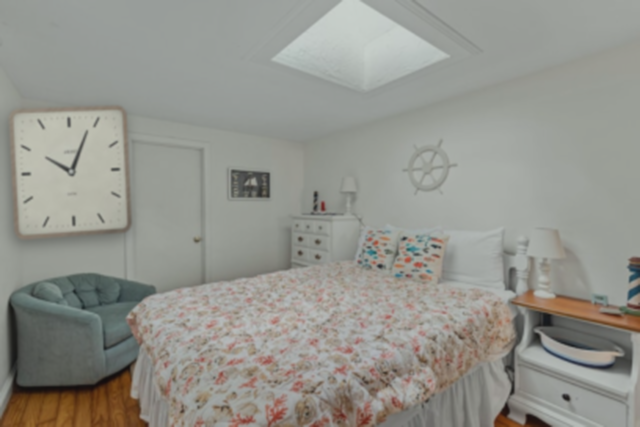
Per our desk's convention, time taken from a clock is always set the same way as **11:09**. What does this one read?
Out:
**10:04**
